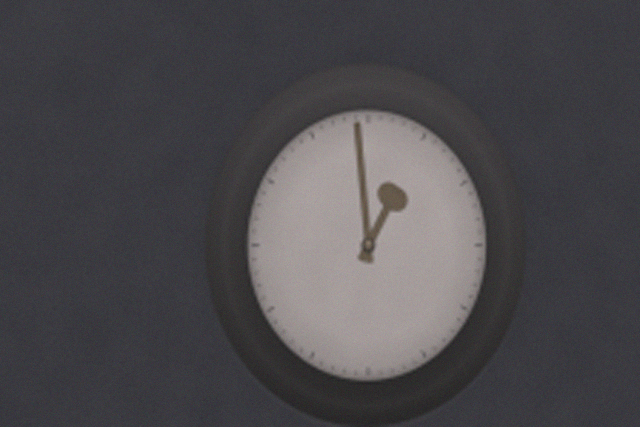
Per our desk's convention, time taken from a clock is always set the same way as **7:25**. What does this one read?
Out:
**12:59**
